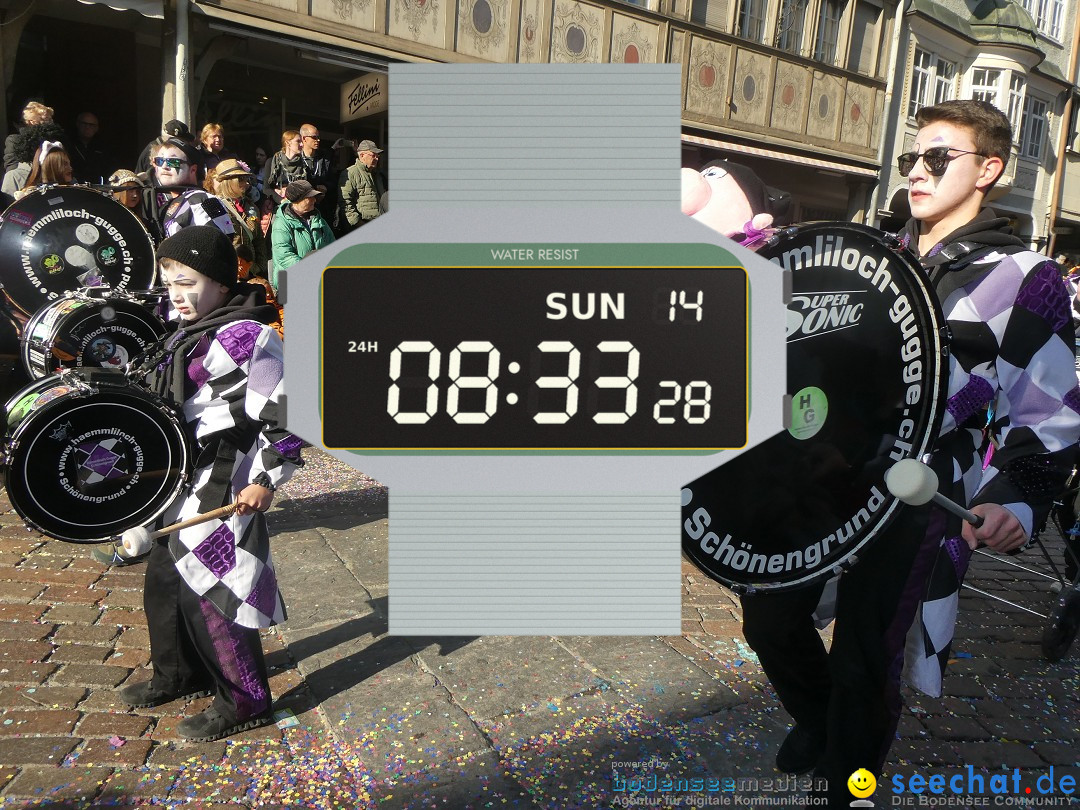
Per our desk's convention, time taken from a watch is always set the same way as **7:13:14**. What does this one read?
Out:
**8:33:28**
